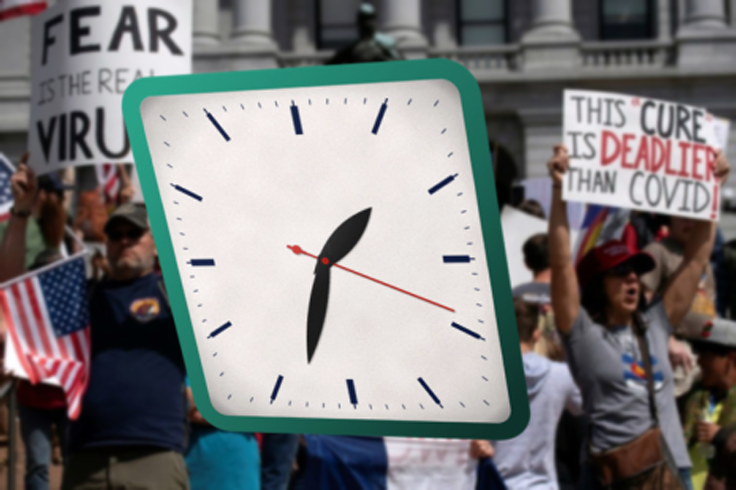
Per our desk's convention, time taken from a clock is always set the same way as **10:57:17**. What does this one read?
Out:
**1:33:19**
